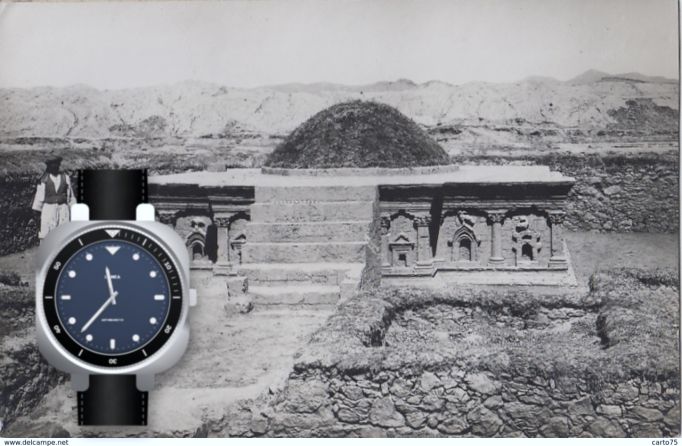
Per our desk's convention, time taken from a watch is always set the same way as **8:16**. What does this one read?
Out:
**11:37**
